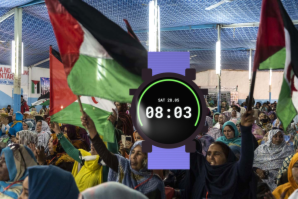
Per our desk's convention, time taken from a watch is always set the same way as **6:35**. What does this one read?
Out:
**8:03**
